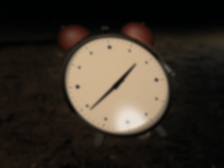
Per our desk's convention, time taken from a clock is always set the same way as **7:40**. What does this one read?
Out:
**1:39**
